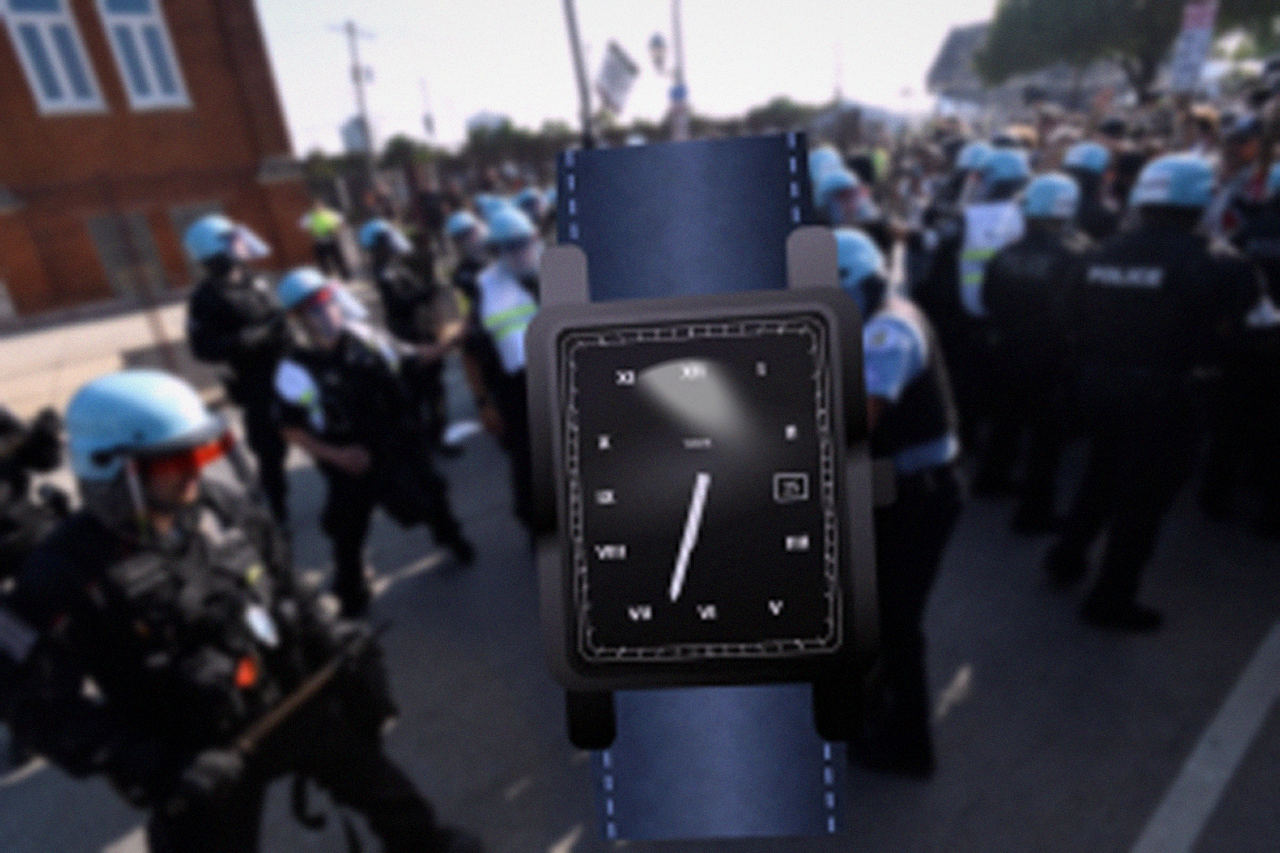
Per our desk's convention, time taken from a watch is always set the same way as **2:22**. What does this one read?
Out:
**6:33**
